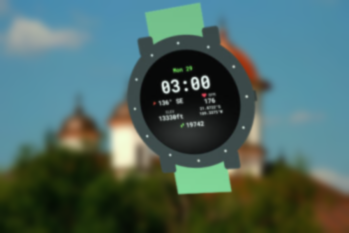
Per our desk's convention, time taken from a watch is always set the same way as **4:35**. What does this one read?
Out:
**3:00**
